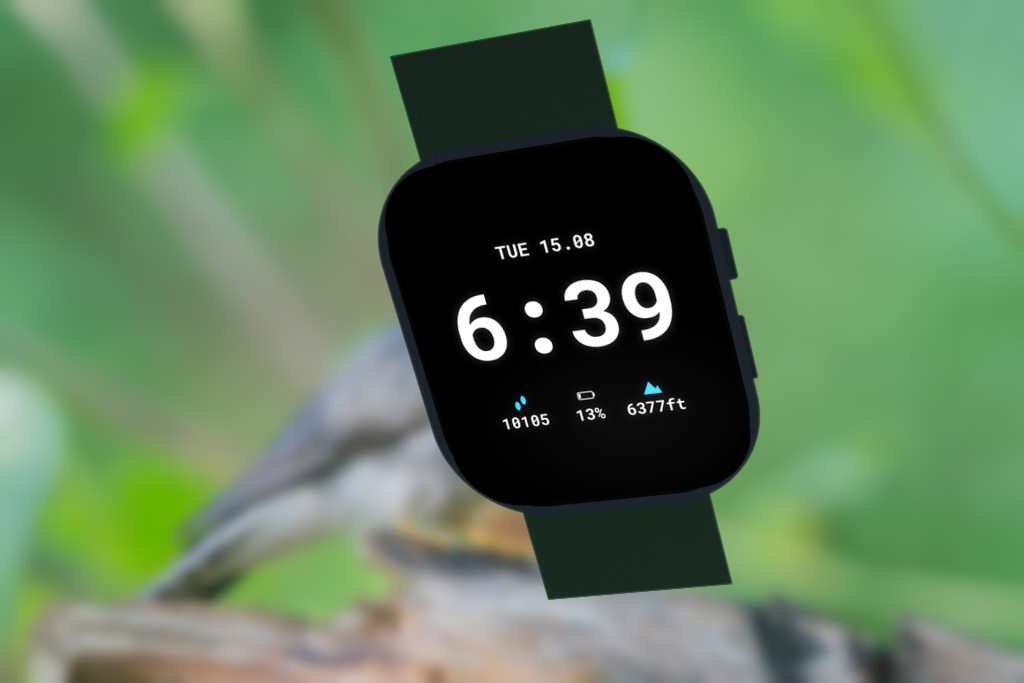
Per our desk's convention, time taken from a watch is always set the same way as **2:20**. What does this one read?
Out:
**6:39**
